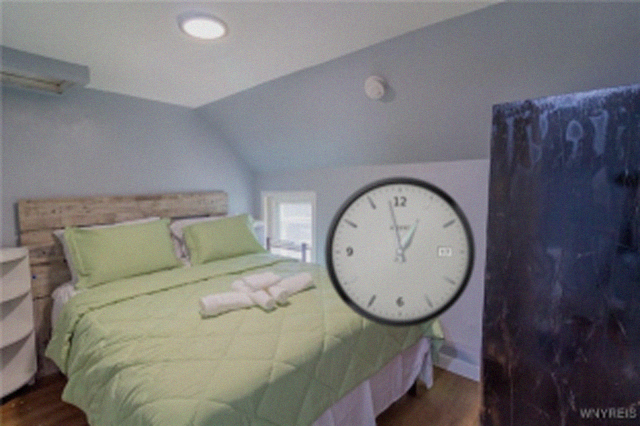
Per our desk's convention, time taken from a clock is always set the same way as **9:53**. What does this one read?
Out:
**12:58**
